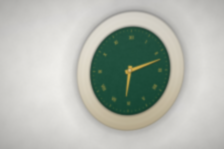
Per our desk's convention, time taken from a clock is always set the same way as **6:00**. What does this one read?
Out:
**6:12**
